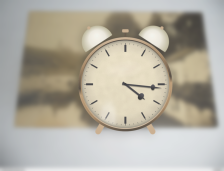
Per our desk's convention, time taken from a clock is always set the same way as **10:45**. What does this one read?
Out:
**4:16**
